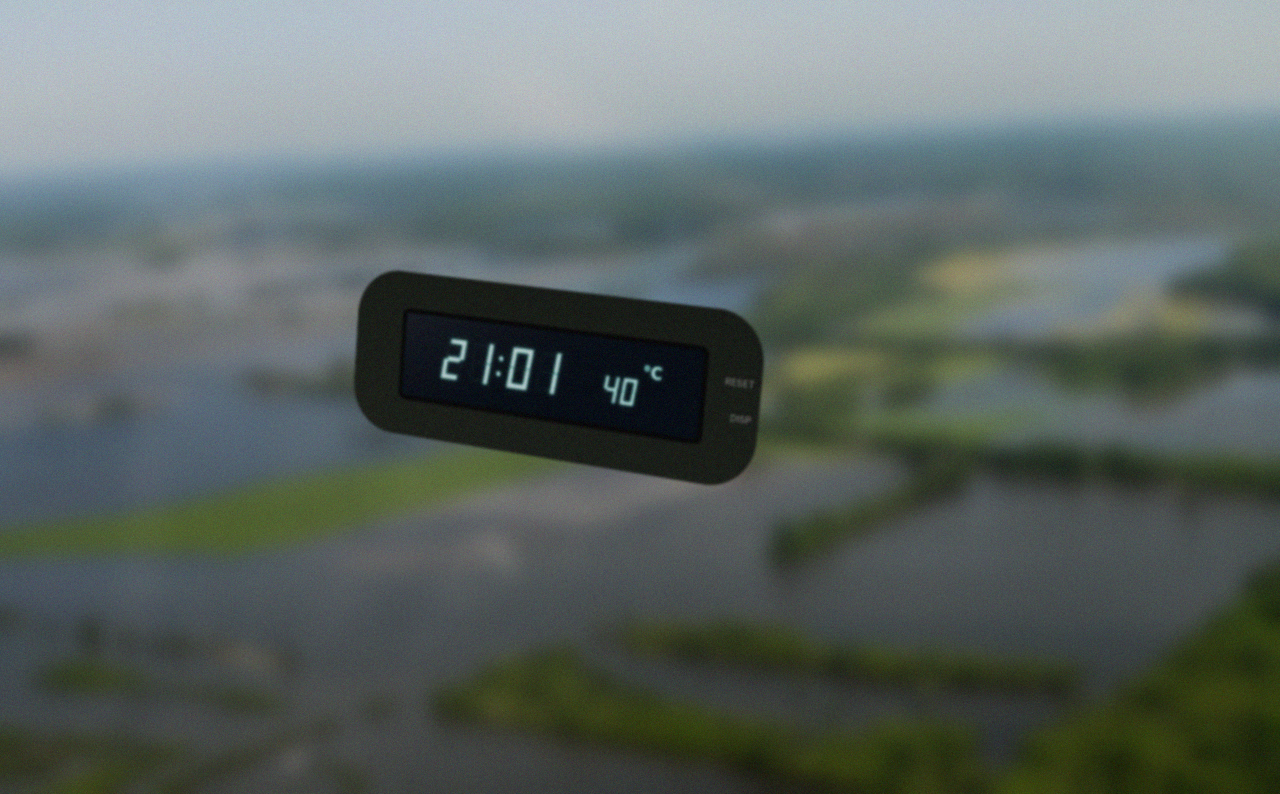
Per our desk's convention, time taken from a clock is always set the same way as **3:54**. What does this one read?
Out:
**21:01**
